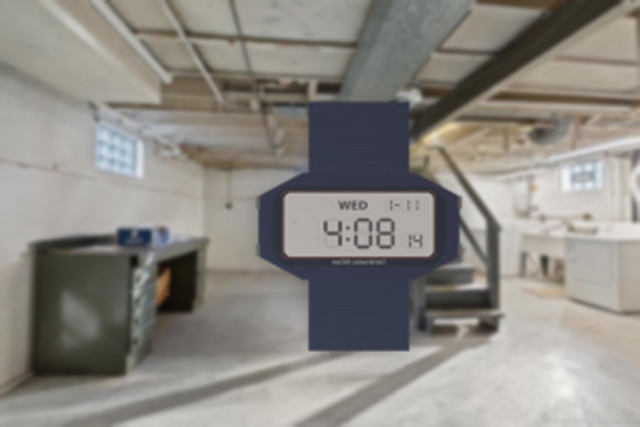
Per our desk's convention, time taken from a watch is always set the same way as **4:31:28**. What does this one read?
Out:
**4:08:14**
